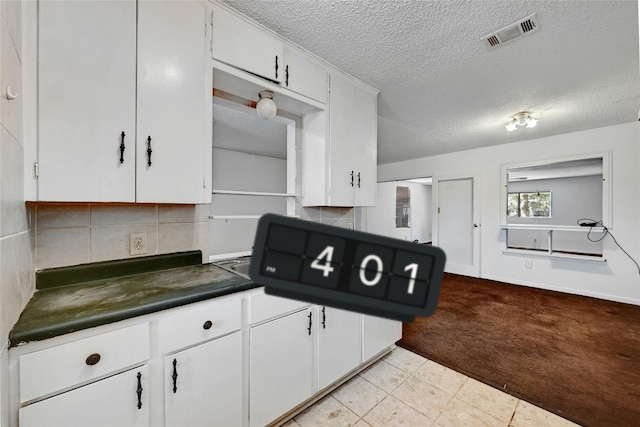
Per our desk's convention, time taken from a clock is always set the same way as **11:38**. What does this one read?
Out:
**4:01**
